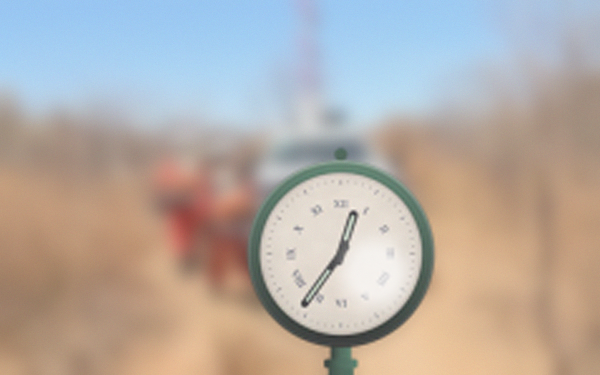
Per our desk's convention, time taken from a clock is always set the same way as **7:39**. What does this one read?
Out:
**12:36**
